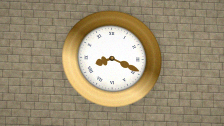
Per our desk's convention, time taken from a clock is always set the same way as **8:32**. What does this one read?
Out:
**8:19**
